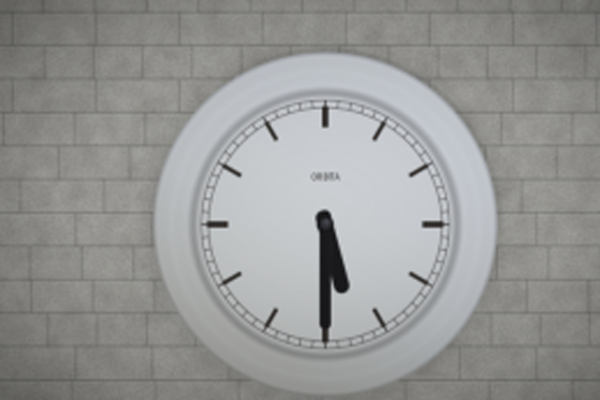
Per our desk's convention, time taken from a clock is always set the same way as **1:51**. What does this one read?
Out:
**5:30**
